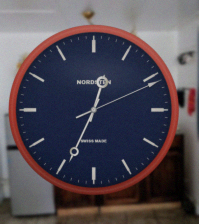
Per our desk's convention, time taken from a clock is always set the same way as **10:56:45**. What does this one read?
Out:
**12:34:11**
